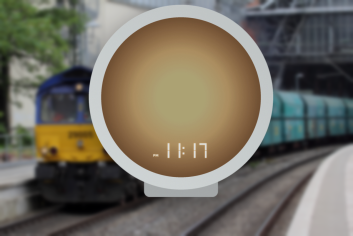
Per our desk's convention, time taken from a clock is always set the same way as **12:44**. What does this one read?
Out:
**11:17**
